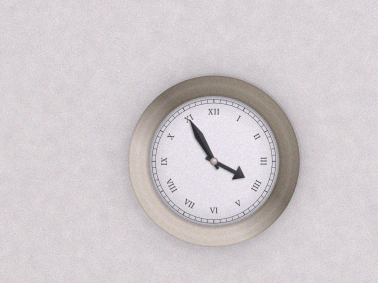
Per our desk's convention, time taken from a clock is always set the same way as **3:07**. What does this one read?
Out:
**3:55**
